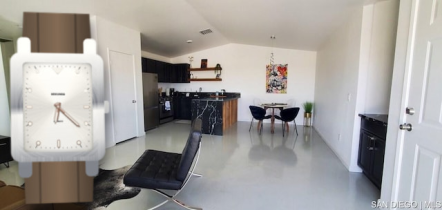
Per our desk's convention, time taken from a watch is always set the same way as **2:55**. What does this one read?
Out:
**6:22**
